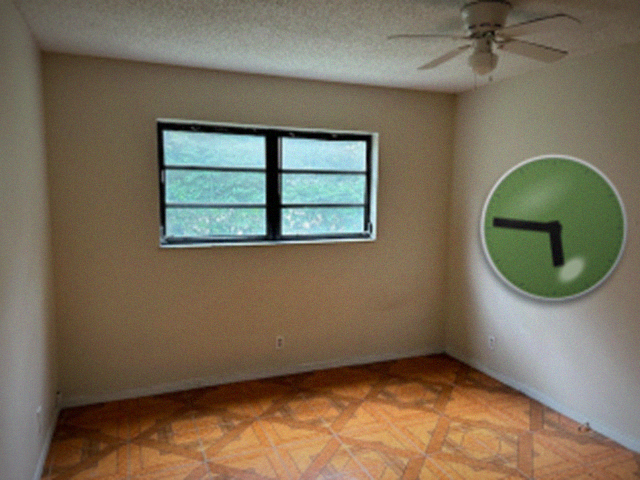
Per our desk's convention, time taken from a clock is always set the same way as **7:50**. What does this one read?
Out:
**5:46**
